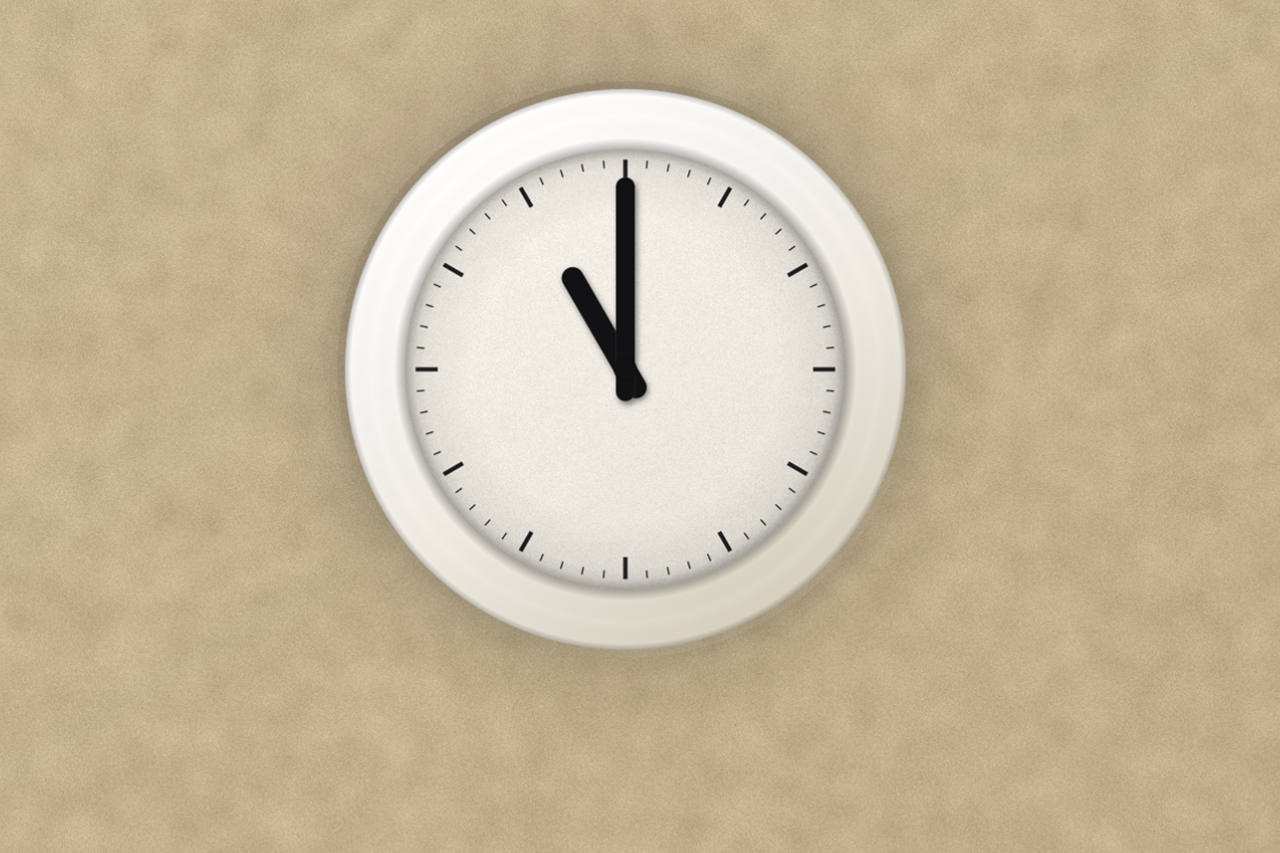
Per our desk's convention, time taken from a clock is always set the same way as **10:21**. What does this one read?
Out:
**11:00**
